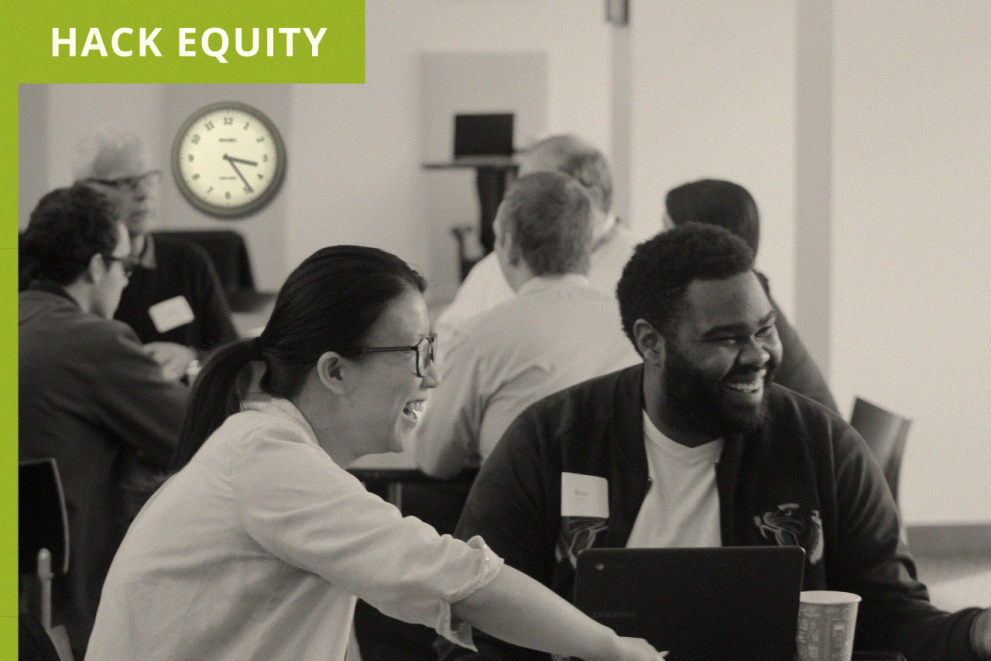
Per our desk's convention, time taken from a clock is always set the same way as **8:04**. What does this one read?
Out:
**3:24**
